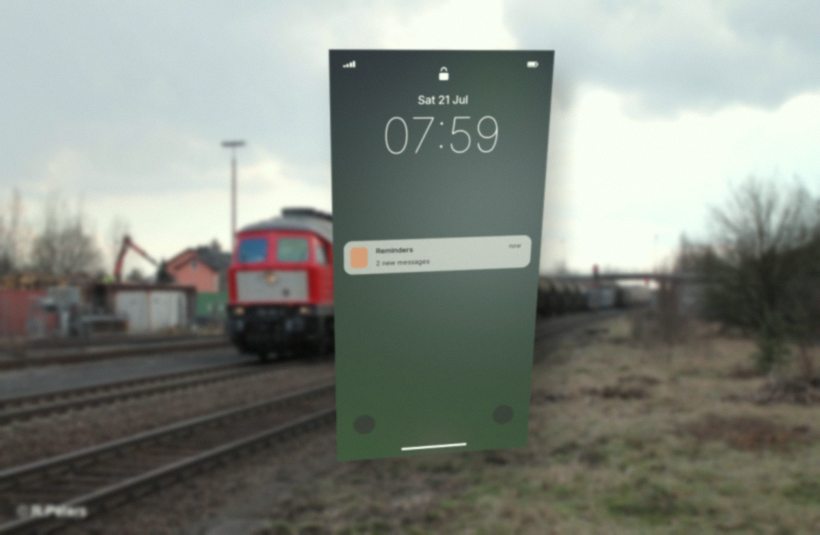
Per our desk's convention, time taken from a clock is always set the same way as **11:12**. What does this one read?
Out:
**7:59**
